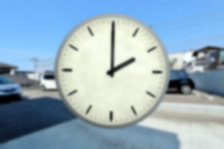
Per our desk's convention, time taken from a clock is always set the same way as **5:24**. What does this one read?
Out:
**2:00**
